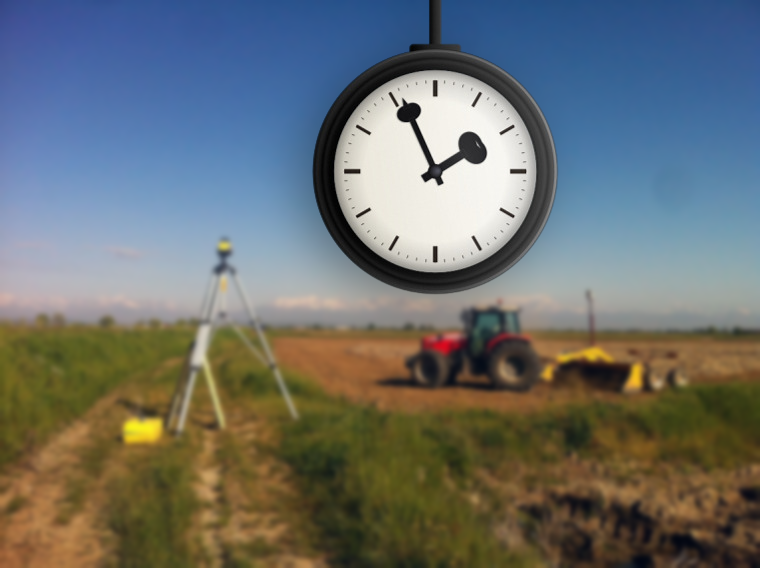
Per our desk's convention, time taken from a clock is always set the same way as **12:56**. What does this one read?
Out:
**1:56**
